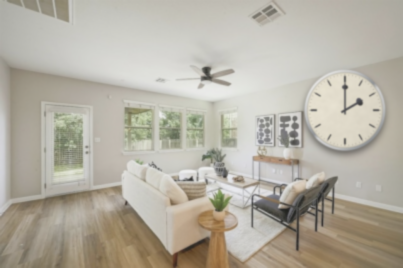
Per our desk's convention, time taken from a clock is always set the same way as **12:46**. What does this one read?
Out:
**2:00**
